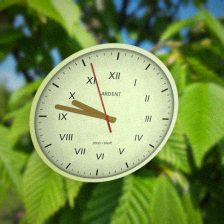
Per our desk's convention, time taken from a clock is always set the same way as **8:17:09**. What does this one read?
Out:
**9:46:56**
